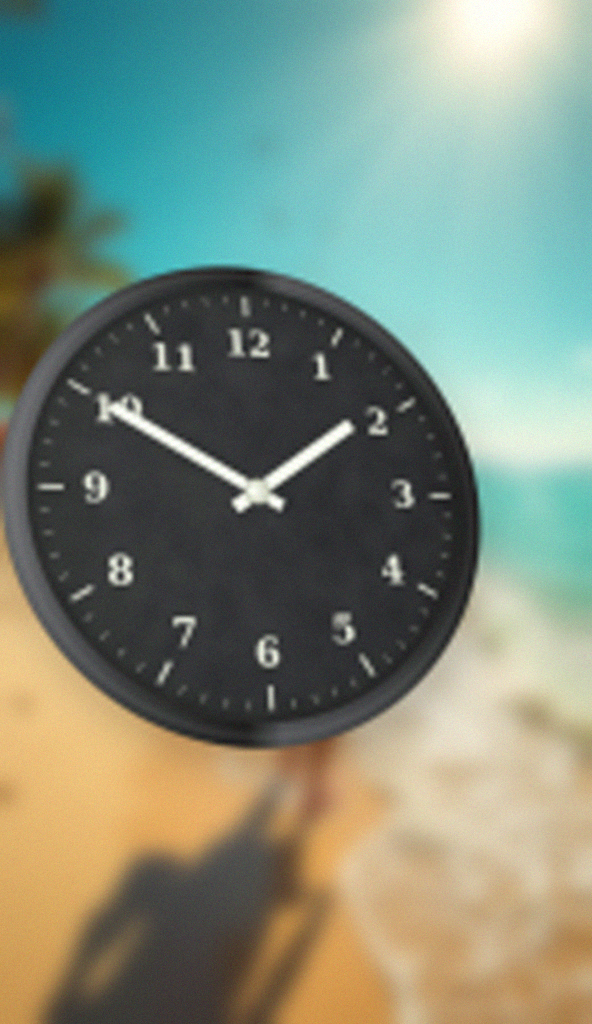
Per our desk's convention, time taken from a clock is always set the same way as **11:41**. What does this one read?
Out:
**1:50**
